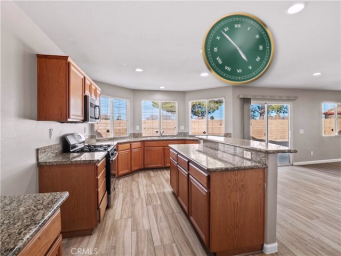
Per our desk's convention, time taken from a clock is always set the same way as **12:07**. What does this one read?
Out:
**4:53**
